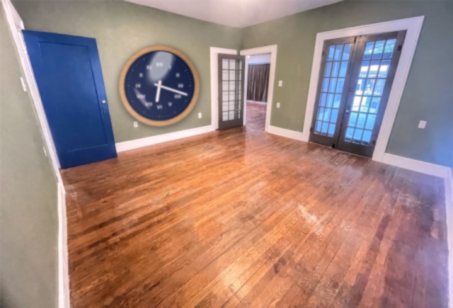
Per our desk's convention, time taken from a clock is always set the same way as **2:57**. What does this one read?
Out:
**6:18**
